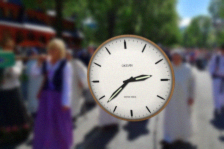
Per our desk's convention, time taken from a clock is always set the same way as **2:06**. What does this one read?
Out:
**2:38**
